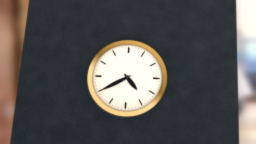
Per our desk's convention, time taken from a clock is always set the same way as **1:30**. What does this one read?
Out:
**4:40**
